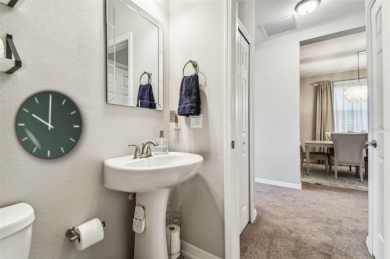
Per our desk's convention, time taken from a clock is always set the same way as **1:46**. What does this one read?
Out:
**10:00**
